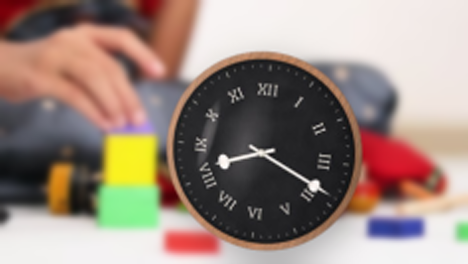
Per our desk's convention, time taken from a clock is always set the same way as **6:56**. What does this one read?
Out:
**8:19**
